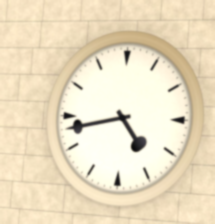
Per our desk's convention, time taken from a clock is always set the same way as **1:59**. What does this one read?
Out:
**4:43**
